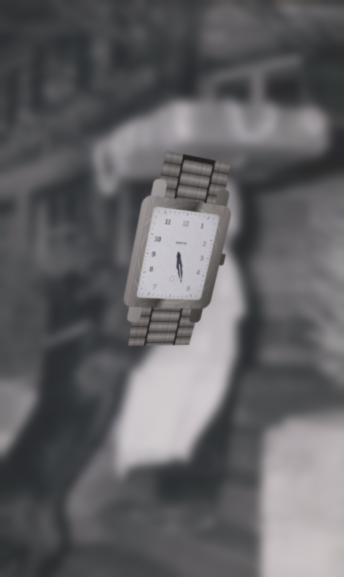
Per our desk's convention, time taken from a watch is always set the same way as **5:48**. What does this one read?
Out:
**5:27**
